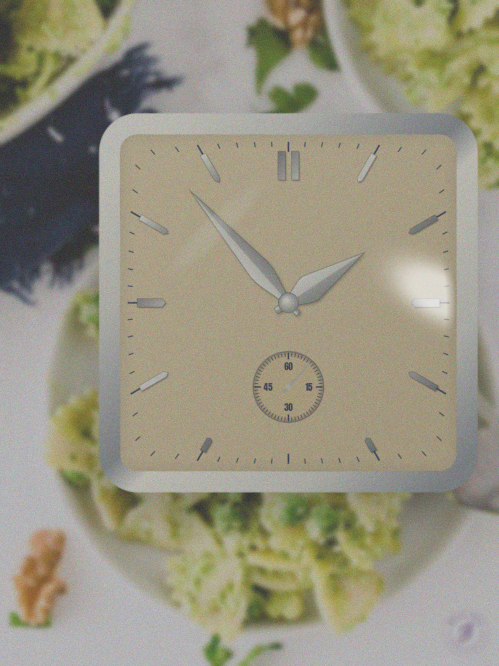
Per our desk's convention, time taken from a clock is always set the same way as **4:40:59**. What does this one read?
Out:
**1:53:07**
